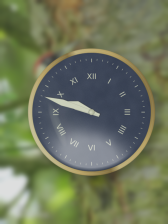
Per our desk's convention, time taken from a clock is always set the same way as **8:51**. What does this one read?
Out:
**9:48**
